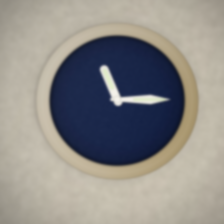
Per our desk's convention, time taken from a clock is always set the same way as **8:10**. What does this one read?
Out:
**11:15**
